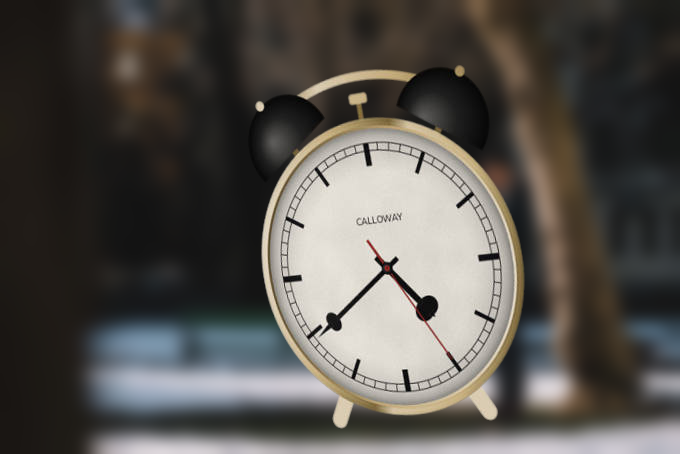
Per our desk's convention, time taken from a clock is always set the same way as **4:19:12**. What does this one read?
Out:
**4:39:25**
